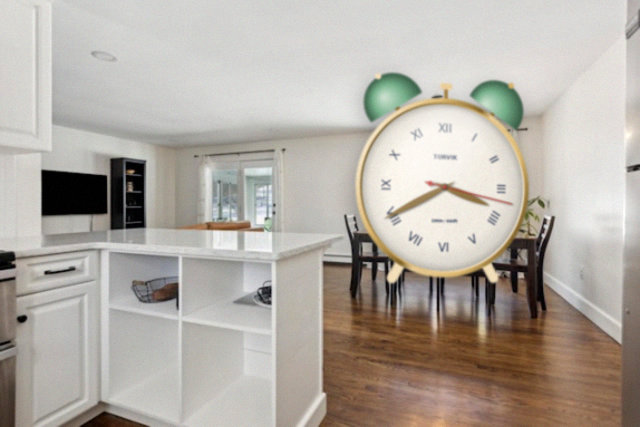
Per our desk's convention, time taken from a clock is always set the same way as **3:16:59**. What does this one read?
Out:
**3:40:17**
